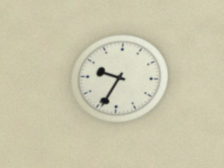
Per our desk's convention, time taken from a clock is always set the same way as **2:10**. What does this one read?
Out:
**9:34**
